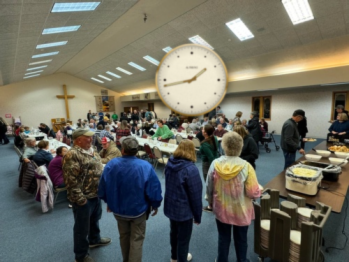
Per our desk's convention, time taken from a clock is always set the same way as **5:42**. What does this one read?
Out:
**1:43**
